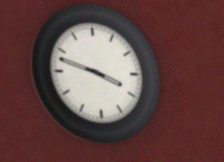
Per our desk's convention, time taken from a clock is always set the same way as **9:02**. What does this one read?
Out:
**3:48**
